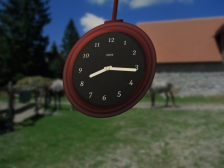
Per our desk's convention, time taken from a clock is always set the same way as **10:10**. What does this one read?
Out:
**8:16**
